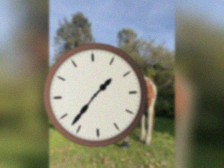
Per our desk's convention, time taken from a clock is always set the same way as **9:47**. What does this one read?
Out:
**1:37**
